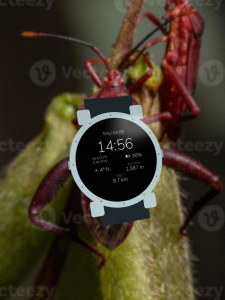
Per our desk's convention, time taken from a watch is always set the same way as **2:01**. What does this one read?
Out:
**14:56**
